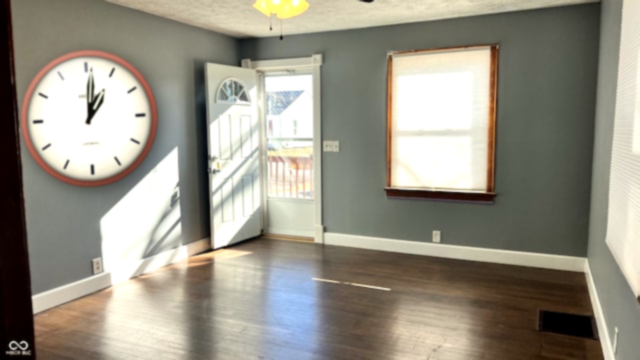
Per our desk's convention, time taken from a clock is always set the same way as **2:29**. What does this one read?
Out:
**1:01**
